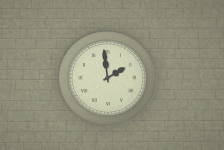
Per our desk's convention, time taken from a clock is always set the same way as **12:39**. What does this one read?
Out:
**1:59**
